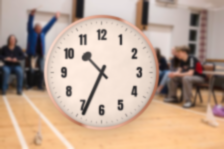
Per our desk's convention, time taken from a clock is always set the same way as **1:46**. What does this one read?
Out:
**10:34**
